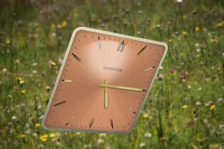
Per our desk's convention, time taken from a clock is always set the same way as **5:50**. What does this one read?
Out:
**5:15**
